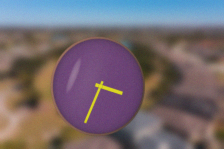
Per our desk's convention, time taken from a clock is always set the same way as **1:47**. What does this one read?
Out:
**3:34**
